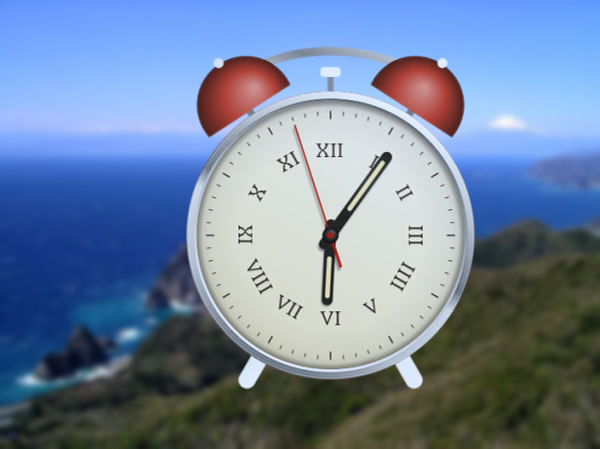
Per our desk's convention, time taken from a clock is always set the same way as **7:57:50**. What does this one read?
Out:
**6:05:57**
